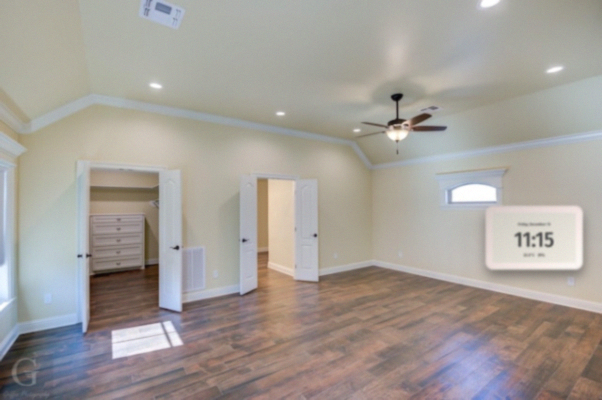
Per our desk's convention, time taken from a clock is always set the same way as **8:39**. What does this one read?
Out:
**11:15**
